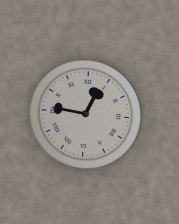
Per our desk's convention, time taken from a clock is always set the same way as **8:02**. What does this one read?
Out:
**12:46**
